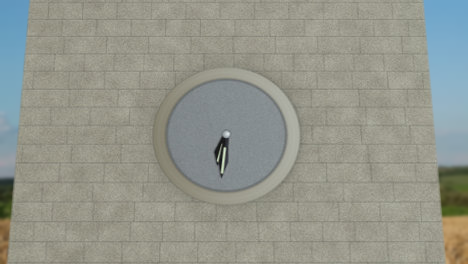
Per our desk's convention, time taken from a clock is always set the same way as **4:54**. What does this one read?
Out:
**6:31**
